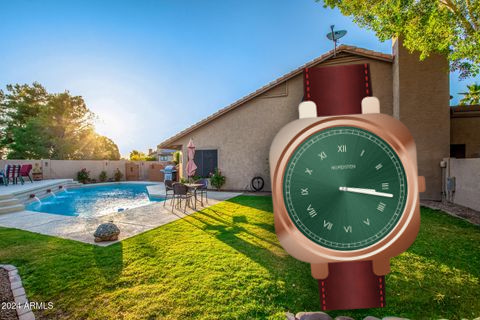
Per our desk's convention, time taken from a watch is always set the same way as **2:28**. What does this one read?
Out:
**3:17**
